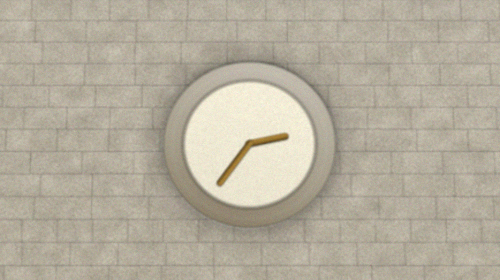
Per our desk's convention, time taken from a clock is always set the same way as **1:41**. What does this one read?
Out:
**2:36**
